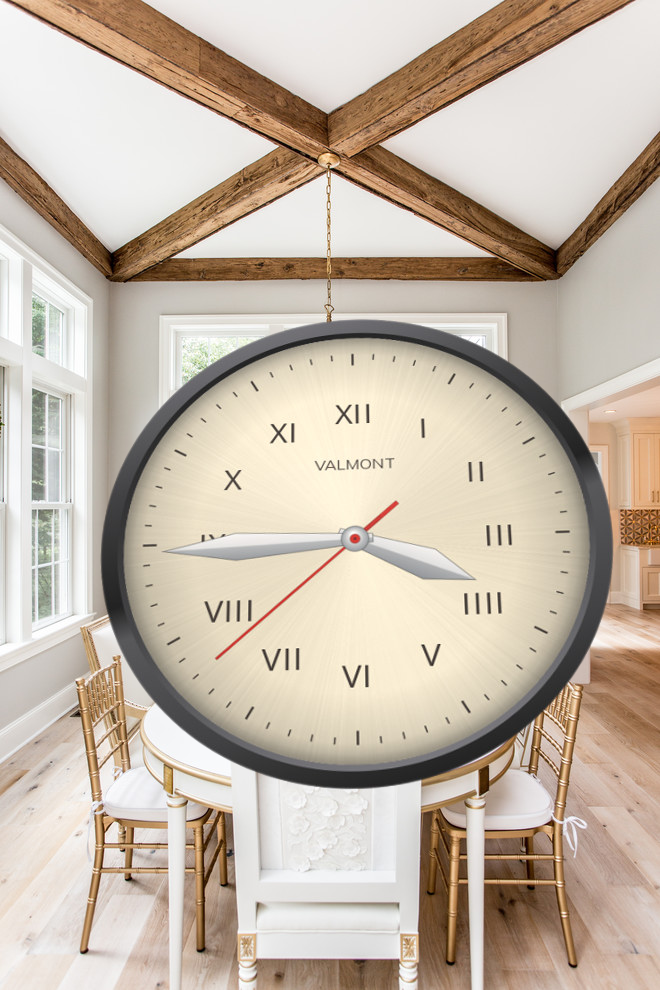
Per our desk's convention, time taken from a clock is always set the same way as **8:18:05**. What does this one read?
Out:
**3:44:38**
